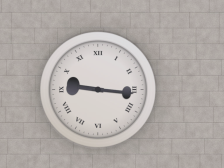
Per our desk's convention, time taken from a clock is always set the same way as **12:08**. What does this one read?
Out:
**9:16**
